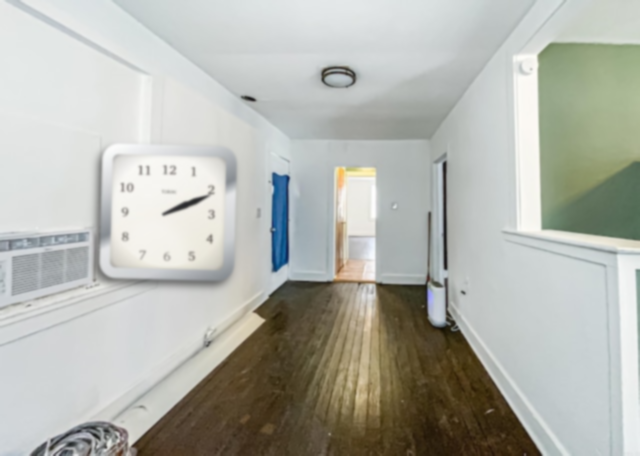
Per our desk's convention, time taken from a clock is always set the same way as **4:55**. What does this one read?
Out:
**2:11**
